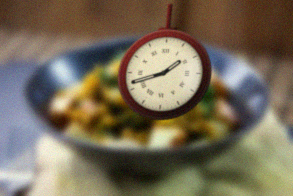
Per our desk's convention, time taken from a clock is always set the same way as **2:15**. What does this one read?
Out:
**1:42**
